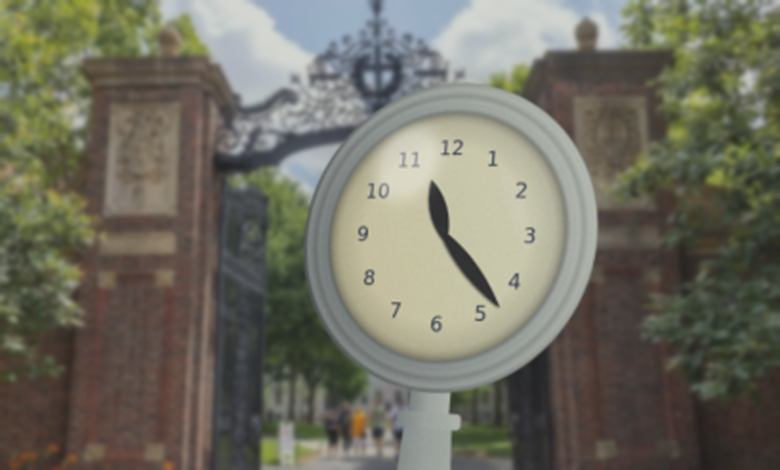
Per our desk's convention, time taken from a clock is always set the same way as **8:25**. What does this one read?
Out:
**11:23**
